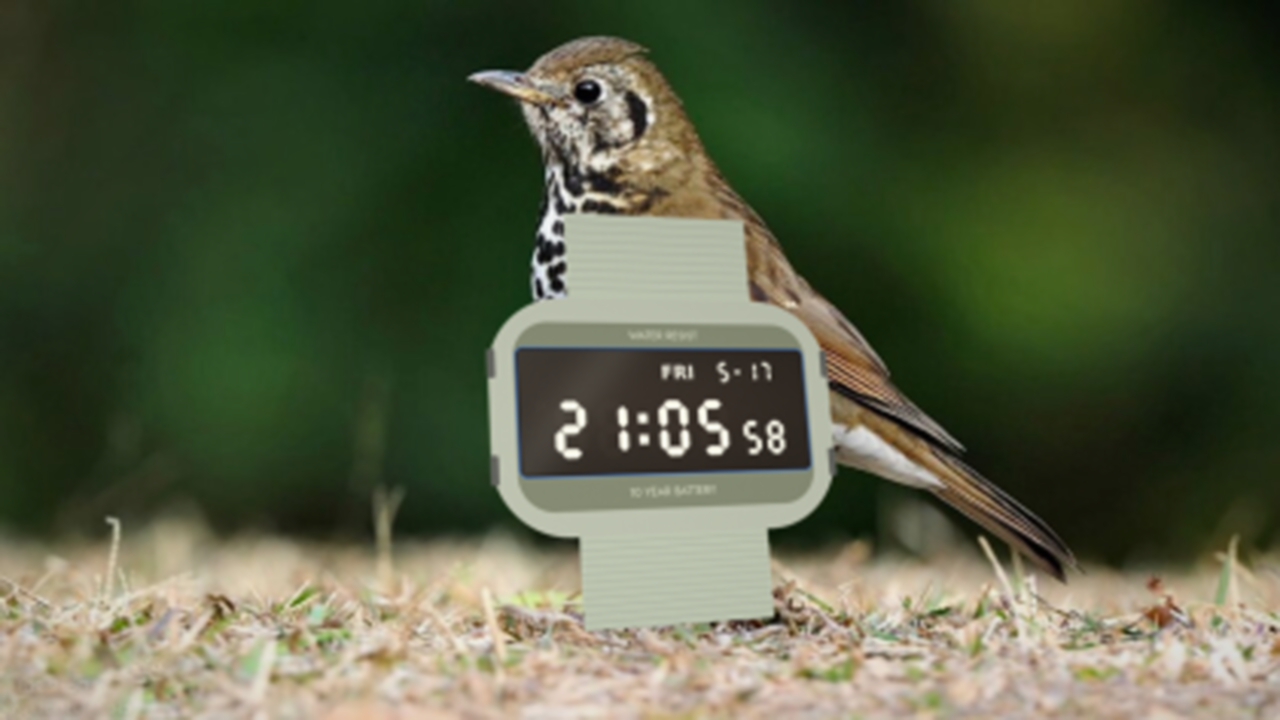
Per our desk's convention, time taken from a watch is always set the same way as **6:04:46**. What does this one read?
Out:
**21:05:58**
